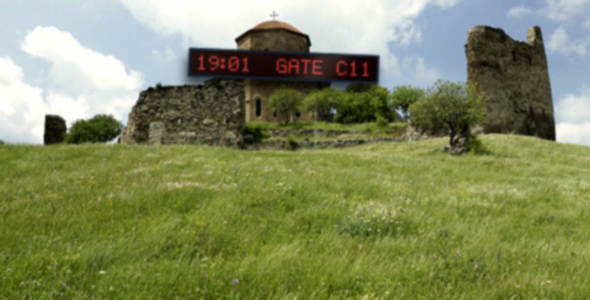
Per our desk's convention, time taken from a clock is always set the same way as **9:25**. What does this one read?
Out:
**19:01**
